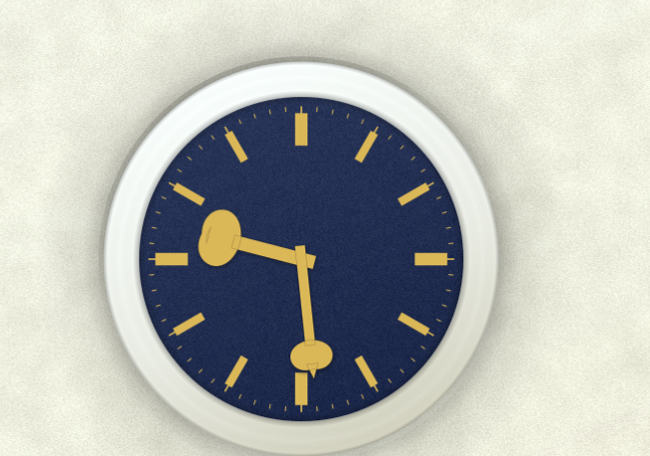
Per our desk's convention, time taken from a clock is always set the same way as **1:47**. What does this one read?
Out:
**9:29**
